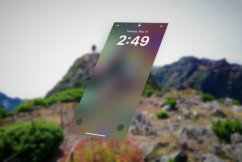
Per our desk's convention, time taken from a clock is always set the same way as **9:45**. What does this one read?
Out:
**2:49**
